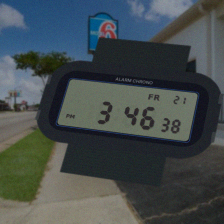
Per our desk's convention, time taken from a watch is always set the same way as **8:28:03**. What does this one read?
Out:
**3:46:38**
